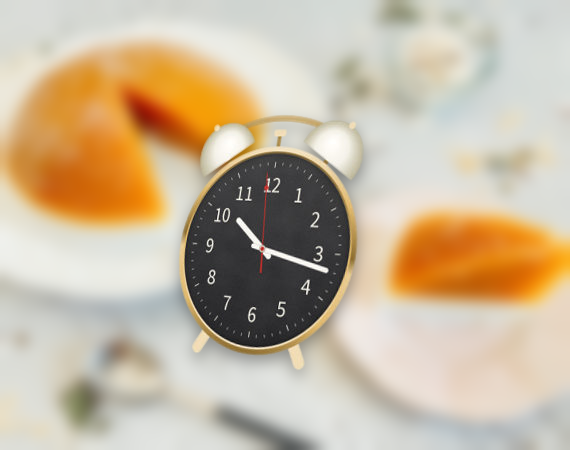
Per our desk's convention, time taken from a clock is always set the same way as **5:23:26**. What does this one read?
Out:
**10:16:59**
